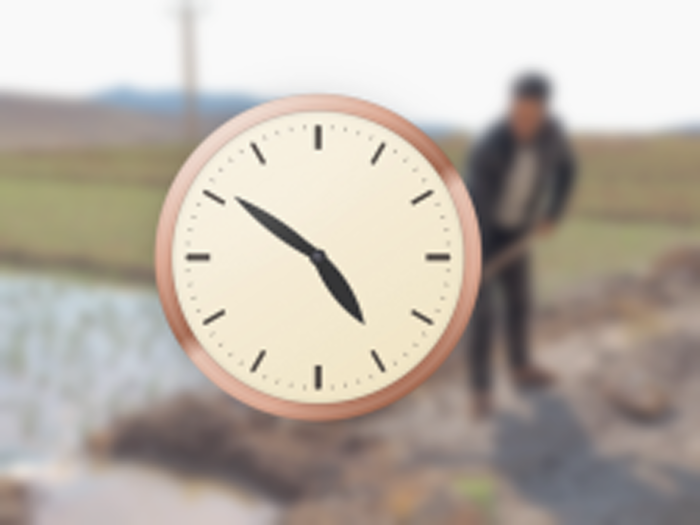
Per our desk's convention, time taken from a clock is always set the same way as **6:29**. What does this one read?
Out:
**4:51**
